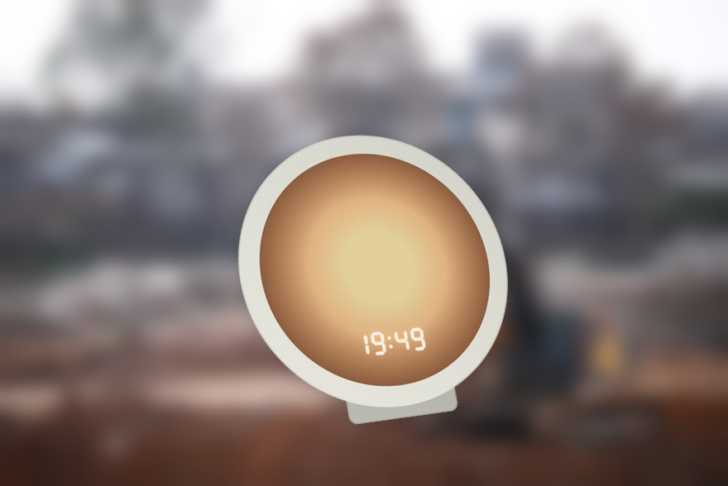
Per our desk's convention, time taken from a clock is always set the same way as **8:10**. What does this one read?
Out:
**19:49**
